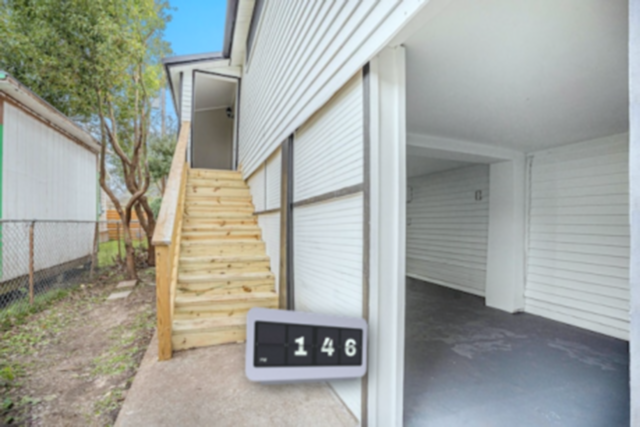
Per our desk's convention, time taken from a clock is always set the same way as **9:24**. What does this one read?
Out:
**1:46**
